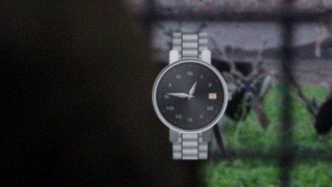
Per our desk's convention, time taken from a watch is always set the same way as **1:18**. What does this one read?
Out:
**12:46**
